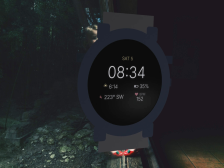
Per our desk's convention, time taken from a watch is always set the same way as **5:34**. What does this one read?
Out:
**8:34**
